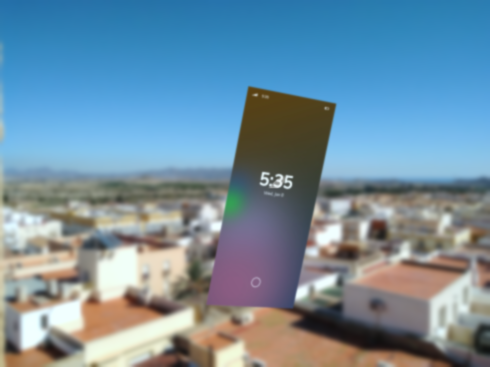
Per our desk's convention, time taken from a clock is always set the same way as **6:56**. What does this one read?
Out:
**5:35**
